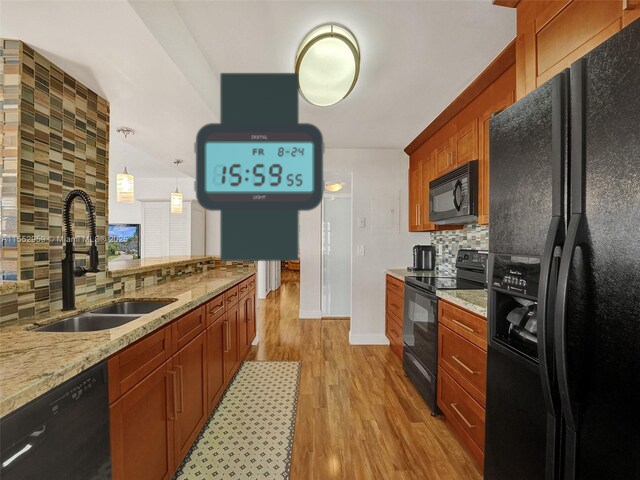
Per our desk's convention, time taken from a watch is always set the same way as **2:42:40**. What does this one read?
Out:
**15:59:55**
